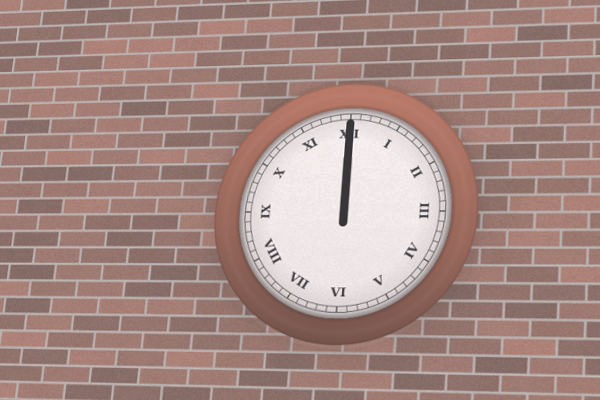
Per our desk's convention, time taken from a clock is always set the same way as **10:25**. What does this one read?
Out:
**12:00**
